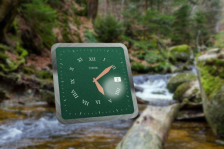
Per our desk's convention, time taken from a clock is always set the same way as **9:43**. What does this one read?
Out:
**5:09**
